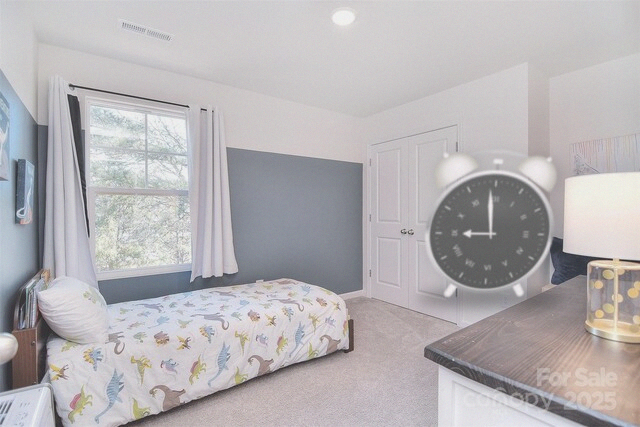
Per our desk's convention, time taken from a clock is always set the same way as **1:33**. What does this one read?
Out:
**8:59**
